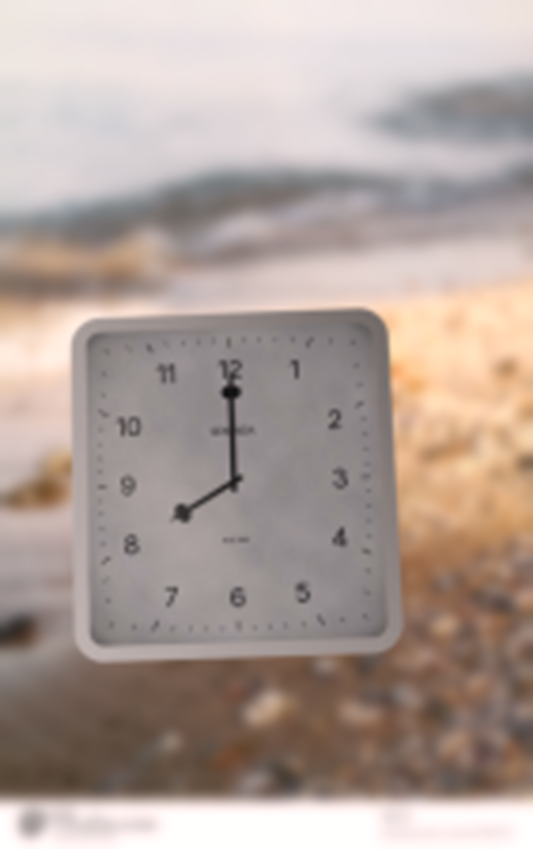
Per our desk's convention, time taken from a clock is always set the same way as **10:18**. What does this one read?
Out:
**8:00**
